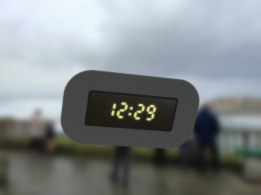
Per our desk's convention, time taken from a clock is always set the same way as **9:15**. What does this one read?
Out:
**12:29**
